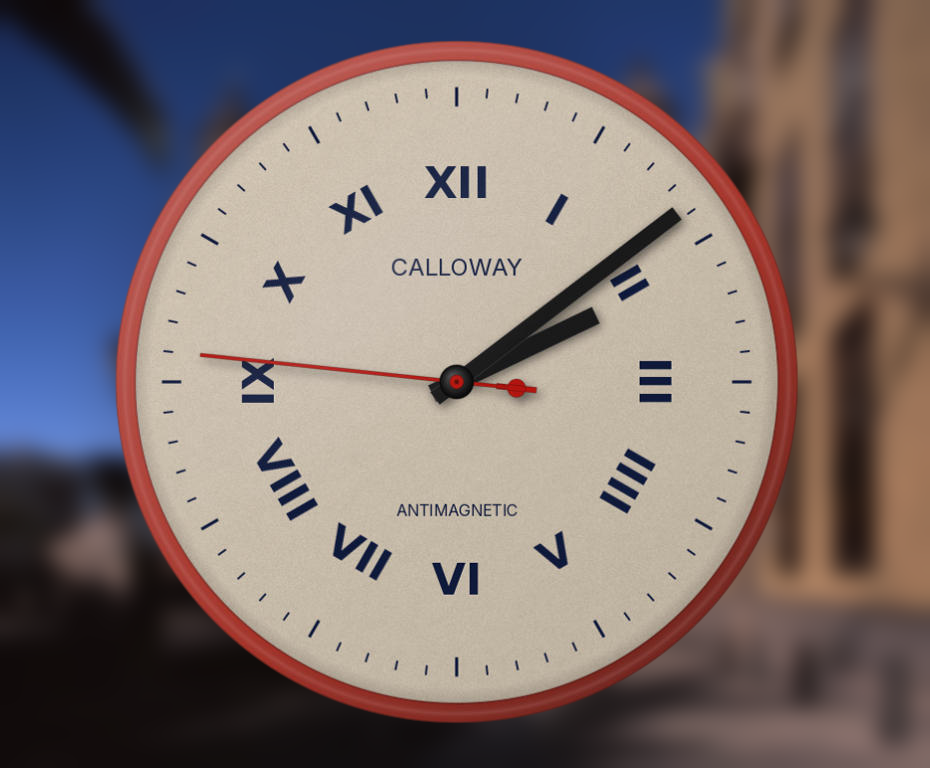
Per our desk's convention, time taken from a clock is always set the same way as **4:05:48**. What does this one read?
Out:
**2:08:46**
